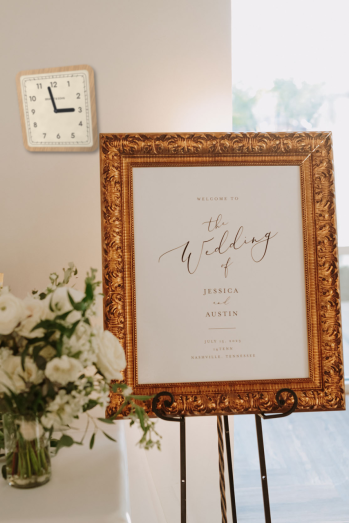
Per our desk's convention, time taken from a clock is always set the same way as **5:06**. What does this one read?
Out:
**2:58**
